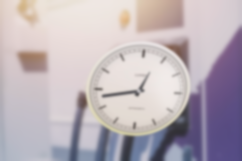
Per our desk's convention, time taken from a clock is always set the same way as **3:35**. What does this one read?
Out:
**12:43**
